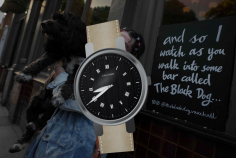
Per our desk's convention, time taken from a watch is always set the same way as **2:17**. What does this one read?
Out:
**8:40**
